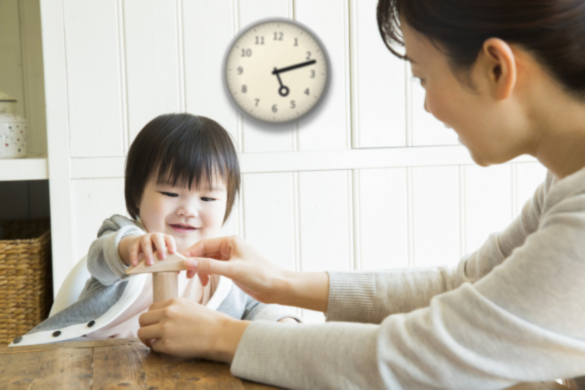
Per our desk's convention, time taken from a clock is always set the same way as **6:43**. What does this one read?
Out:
**5:12**
